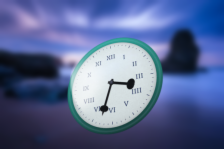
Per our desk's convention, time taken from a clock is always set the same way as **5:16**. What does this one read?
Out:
**3:33**
